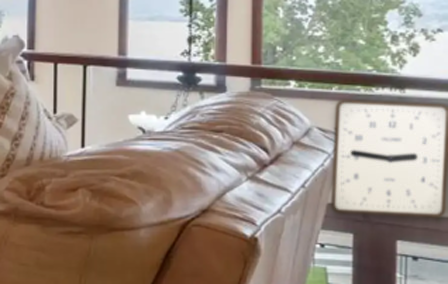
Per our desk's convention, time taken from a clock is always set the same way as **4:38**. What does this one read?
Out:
**2:46**
